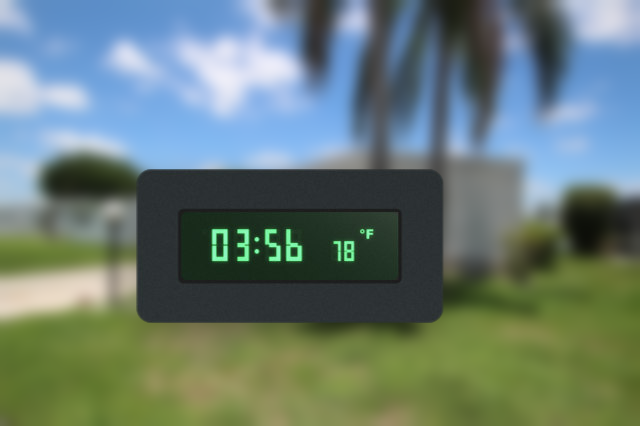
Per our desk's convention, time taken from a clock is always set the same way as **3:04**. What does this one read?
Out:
**3:56**
